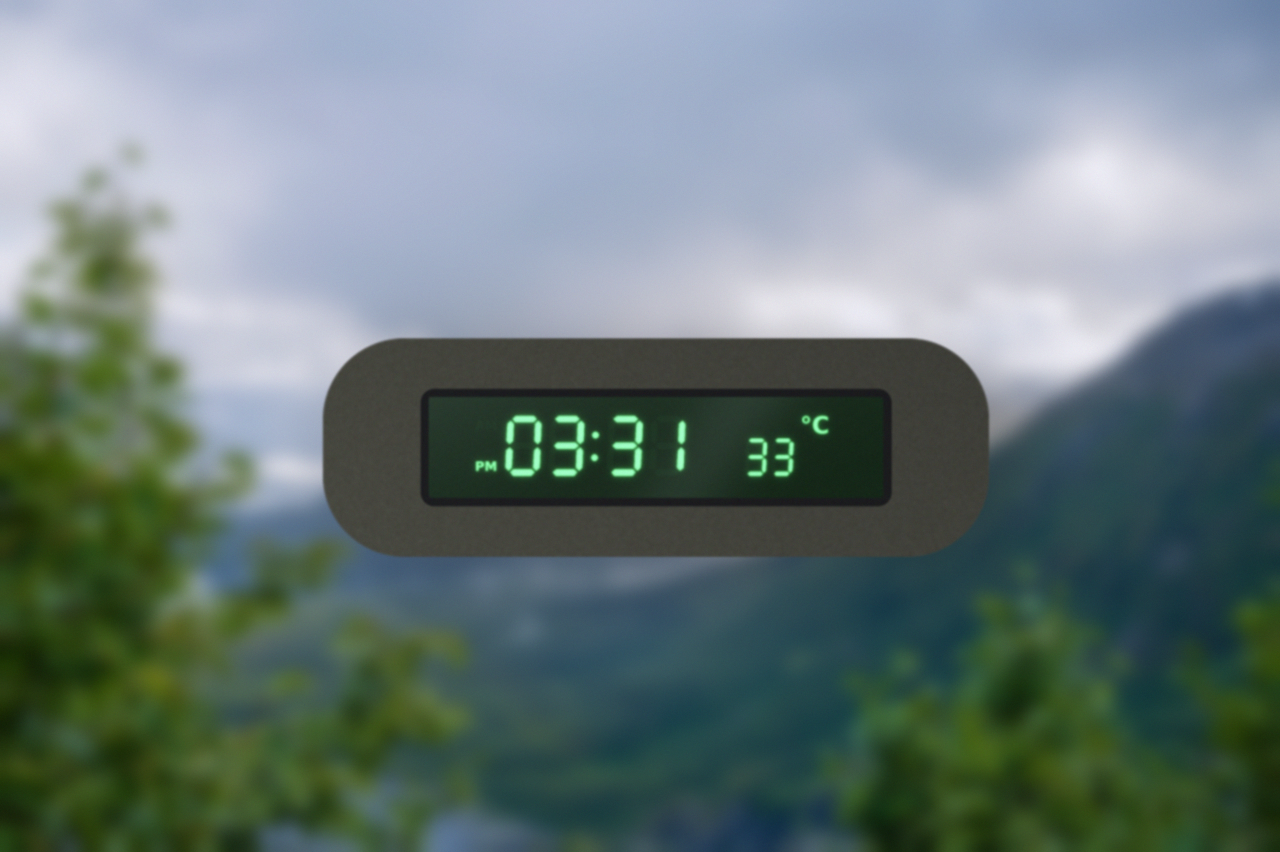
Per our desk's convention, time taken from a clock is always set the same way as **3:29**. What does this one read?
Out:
**3:31**
